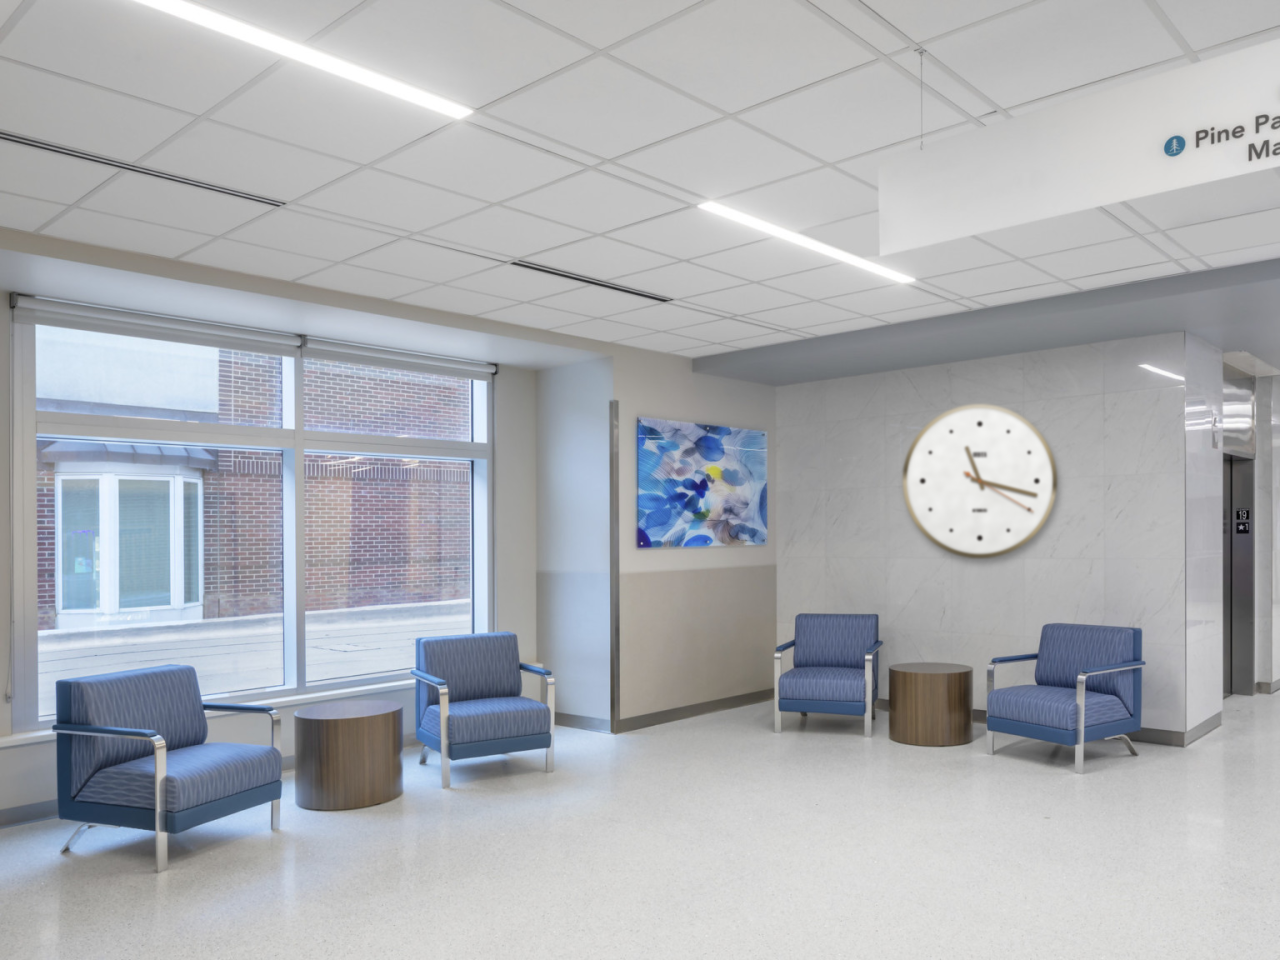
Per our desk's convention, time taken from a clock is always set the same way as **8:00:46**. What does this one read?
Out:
**11:17:20**
